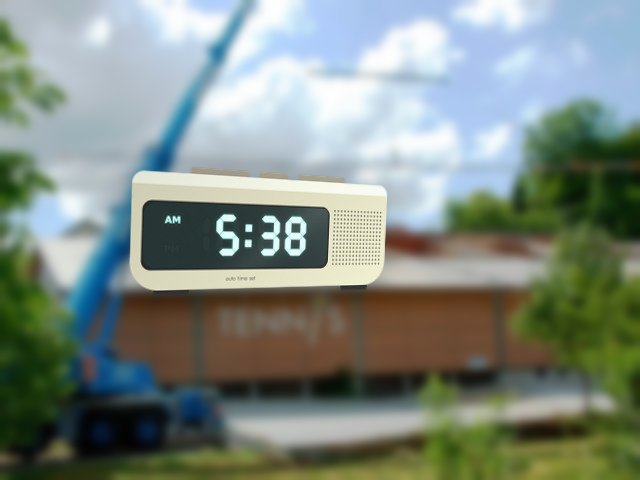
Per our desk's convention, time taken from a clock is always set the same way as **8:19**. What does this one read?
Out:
**5:38**
